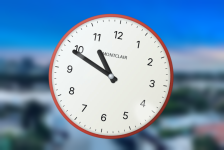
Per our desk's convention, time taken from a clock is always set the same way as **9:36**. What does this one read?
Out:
**10:49**
